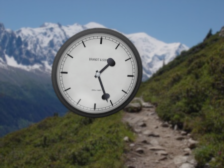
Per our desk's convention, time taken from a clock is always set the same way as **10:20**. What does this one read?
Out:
**1:26**
